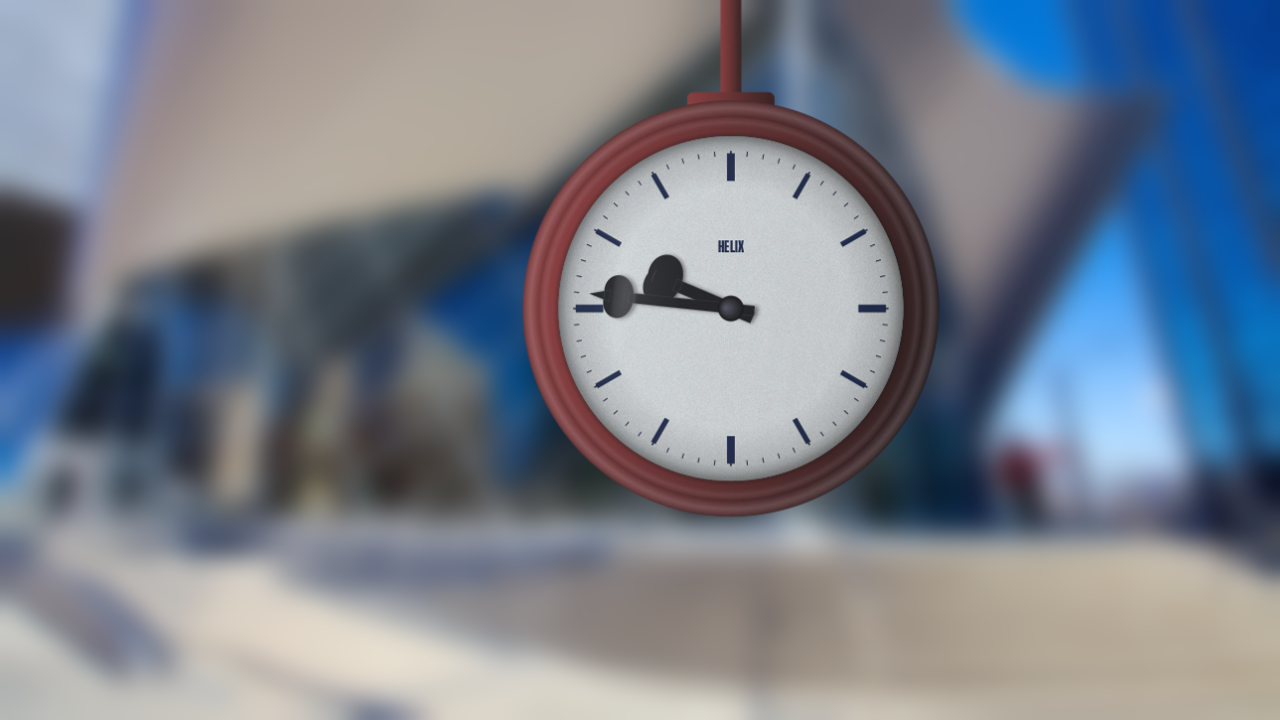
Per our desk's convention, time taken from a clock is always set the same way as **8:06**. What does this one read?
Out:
**9:46**
